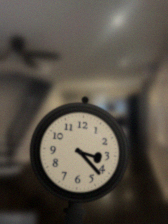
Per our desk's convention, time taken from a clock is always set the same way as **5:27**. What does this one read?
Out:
**3:22**
